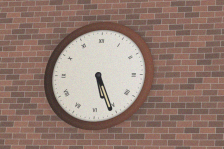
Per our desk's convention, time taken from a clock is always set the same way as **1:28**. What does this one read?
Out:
**5:26**
